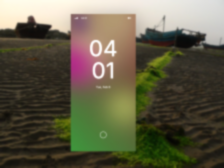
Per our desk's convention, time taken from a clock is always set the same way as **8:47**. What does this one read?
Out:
**4:01**
